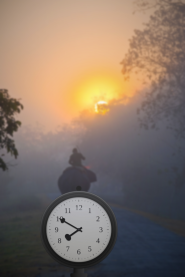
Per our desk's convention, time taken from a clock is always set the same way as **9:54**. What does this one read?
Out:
**7:50**
